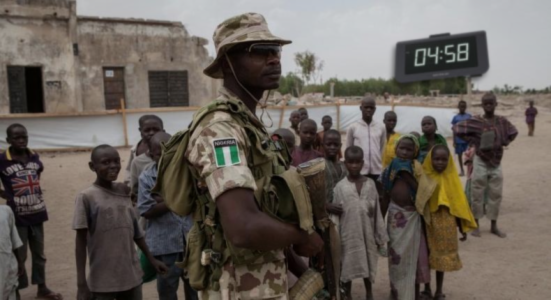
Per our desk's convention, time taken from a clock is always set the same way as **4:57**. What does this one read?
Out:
**4:58**
